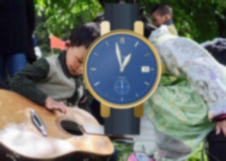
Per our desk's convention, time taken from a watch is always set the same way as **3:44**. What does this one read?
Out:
**12:58**
